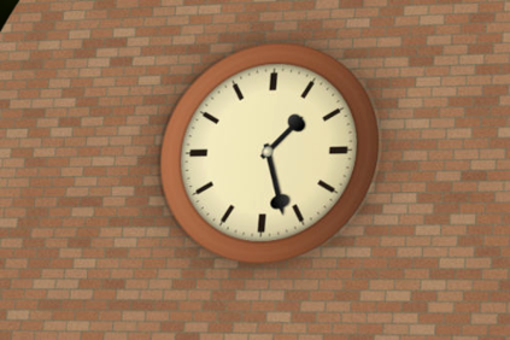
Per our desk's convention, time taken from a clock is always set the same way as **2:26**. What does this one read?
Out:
**1:27**
